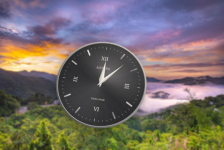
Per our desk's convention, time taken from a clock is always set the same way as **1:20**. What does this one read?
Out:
**12:07**
